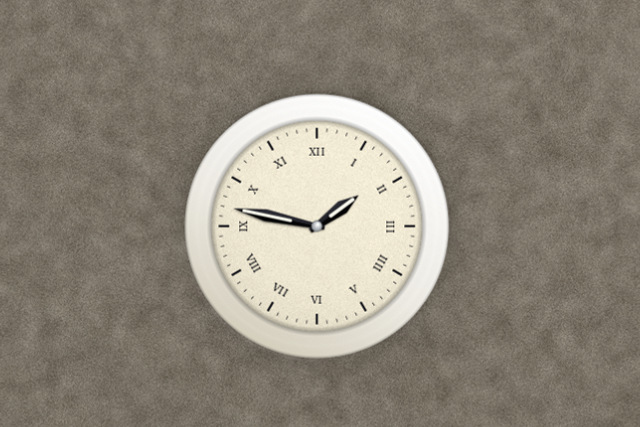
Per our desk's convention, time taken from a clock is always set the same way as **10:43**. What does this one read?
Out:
**1:47**
